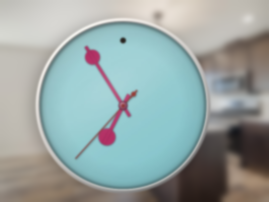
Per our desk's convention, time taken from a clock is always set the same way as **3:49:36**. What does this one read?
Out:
**6:54:37**
